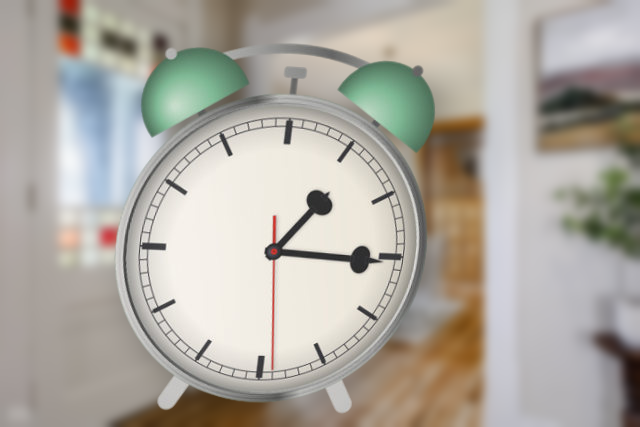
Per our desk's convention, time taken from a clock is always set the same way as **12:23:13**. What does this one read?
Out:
**1:15:29**
